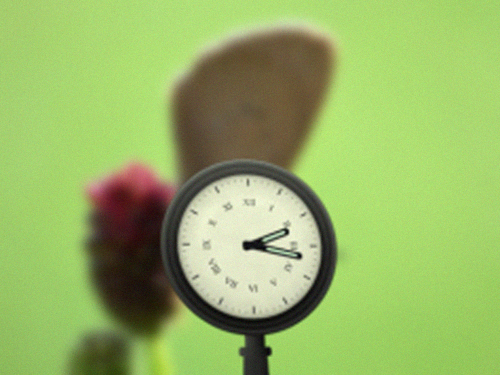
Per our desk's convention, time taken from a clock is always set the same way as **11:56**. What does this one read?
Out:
**2:17**
